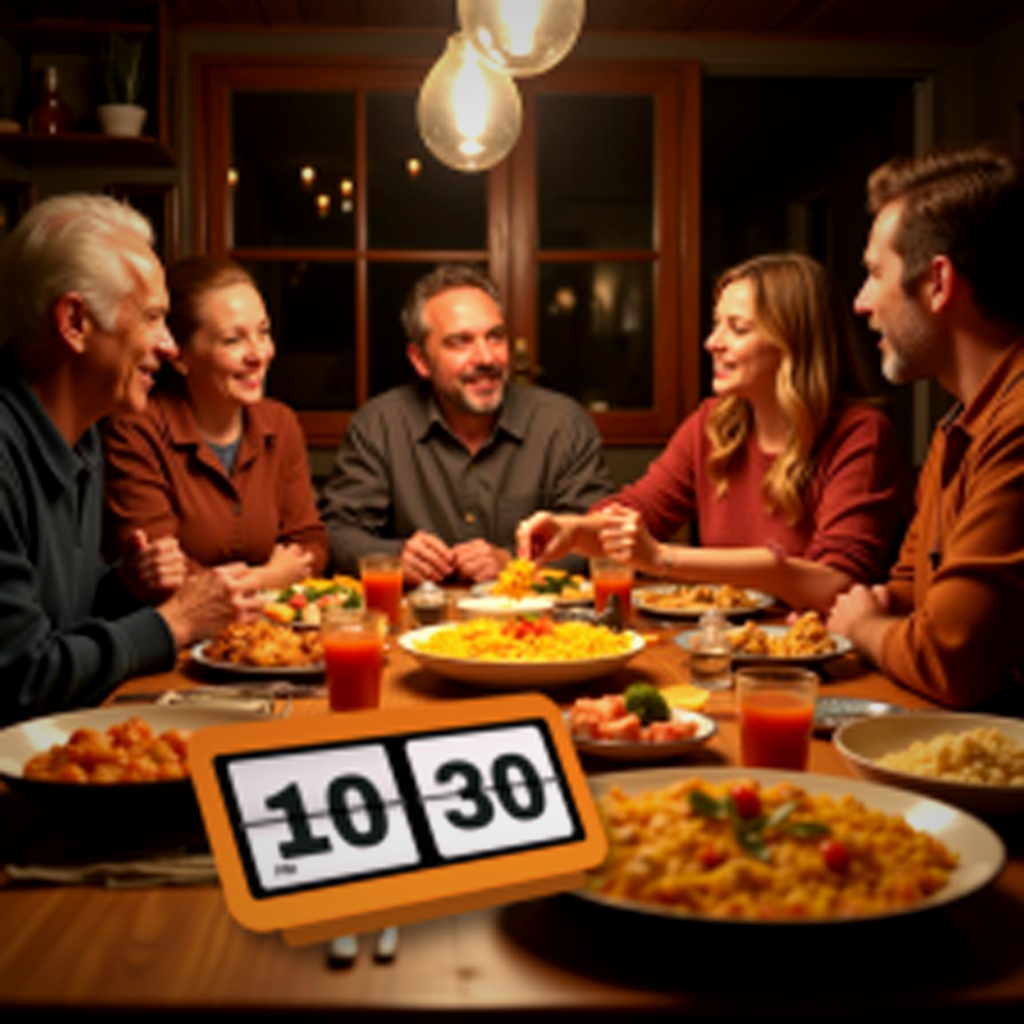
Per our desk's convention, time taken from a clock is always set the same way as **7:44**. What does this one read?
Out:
**10:30**
